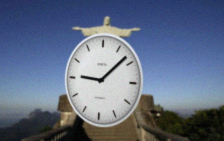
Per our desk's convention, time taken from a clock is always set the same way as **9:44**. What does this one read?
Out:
**9:08**
